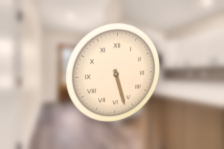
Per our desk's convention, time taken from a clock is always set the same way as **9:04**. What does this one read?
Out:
**5:27**
